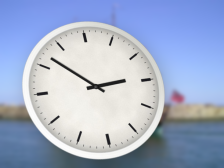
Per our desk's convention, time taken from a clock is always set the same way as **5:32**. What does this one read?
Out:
**2:52**
